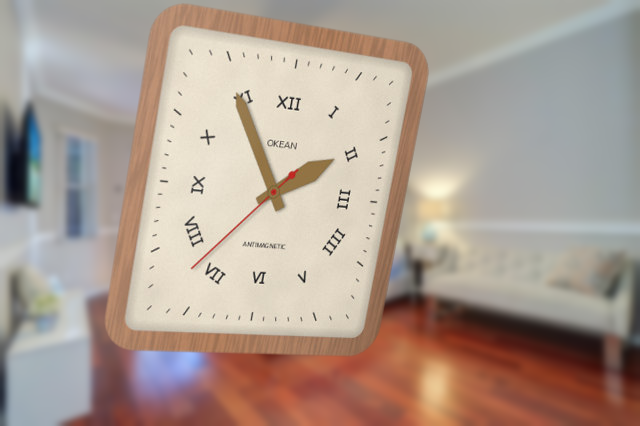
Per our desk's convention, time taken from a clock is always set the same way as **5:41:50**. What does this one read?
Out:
**1:54:37**
